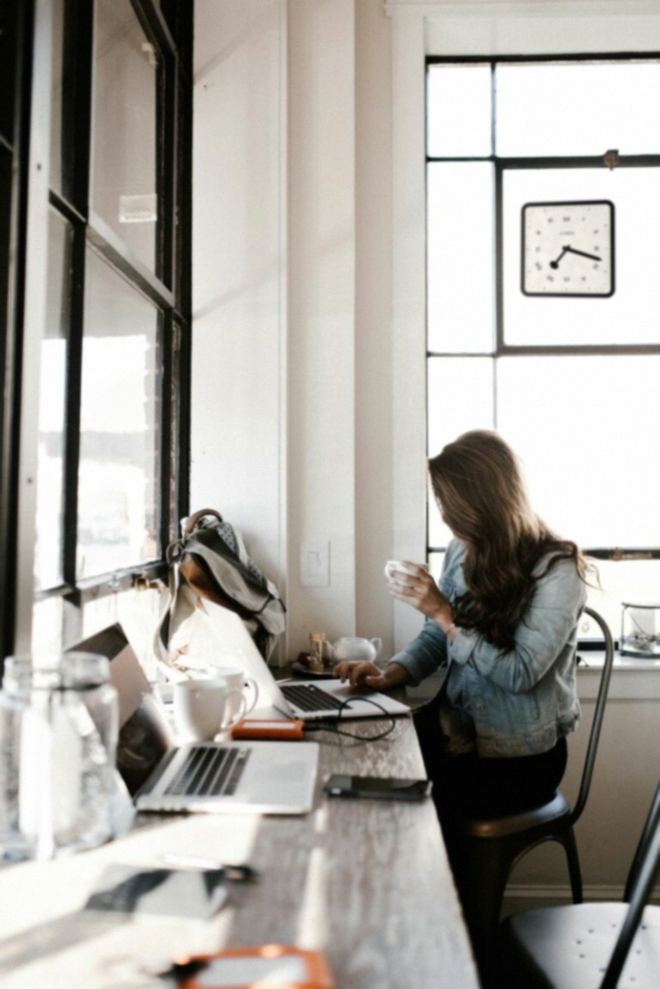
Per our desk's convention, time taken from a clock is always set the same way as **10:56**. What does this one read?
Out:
**7:18**
